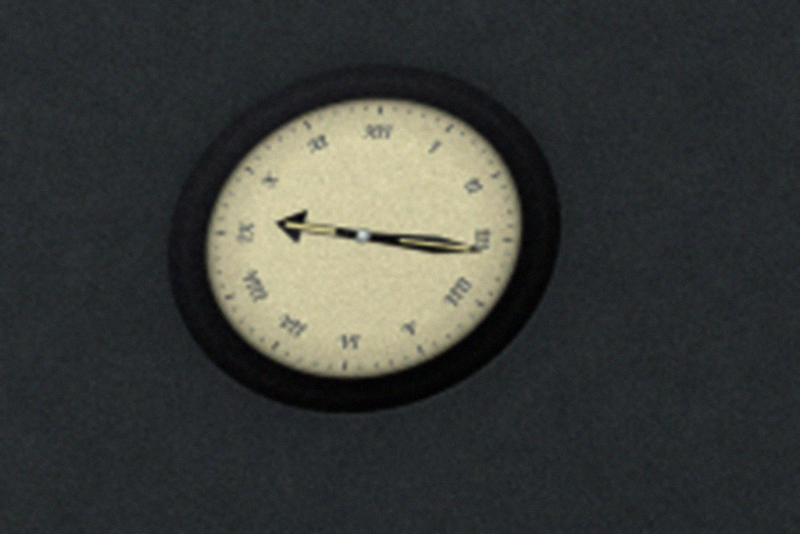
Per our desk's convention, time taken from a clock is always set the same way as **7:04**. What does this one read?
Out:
**9:16**
